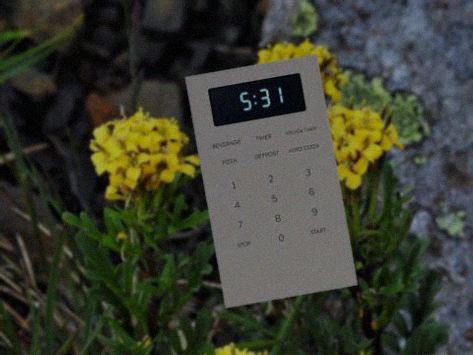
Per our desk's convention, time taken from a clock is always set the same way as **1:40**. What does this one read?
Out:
**5:31**
